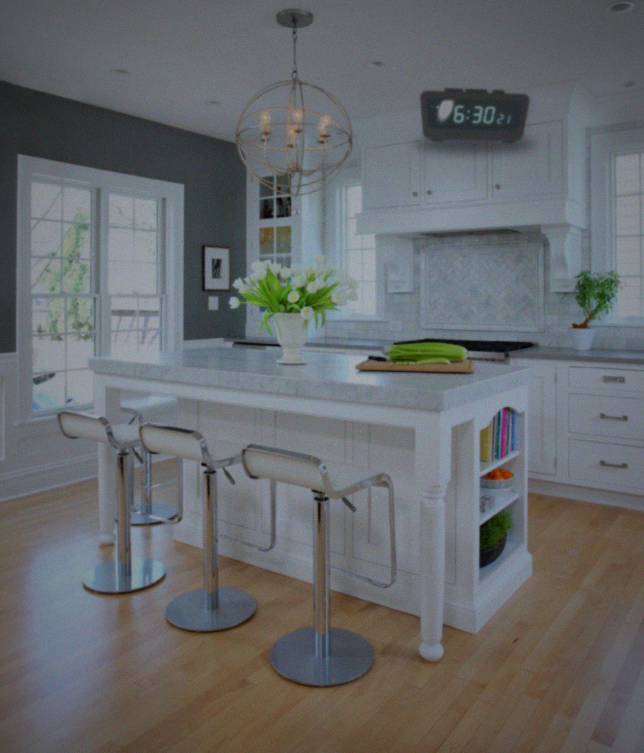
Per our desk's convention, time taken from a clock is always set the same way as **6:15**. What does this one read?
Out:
**6:30**
